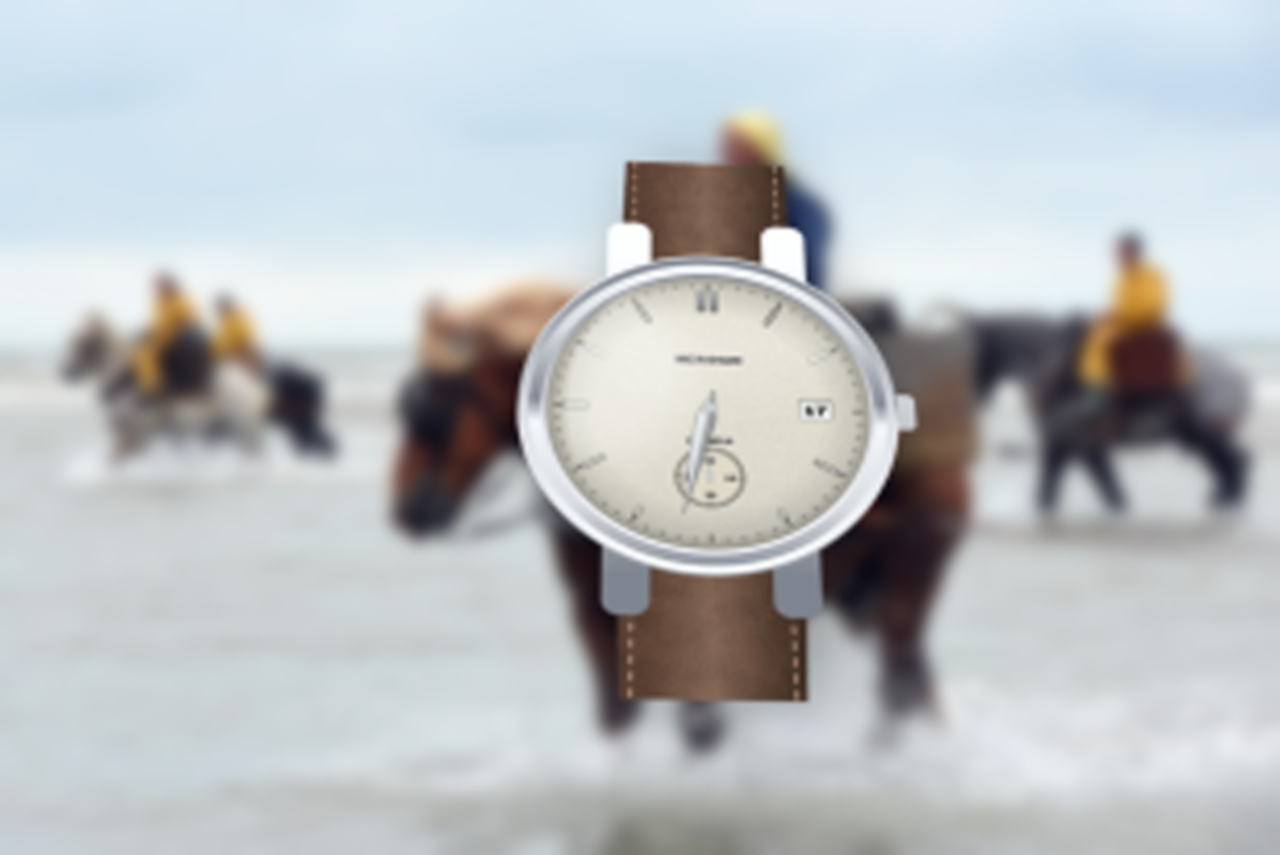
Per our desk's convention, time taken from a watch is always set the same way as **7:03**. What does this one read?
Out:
**6:32**
